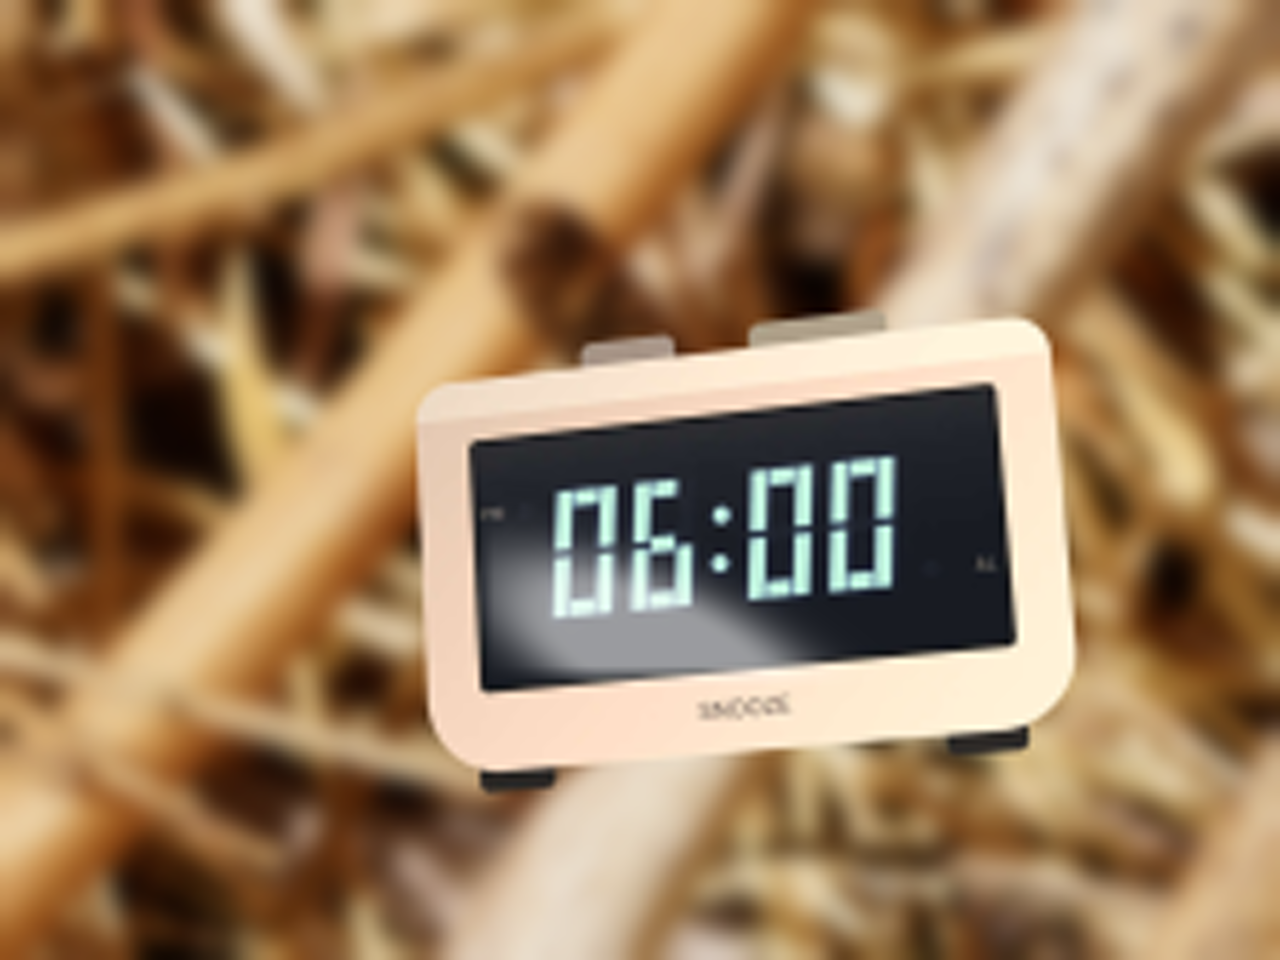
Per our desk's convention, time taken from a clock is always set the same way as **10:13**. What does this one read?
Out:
**6:00**
